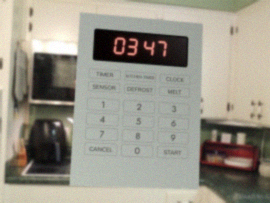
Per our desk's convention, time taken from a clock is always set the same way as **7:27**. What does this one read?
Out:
**3:47**
